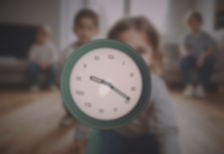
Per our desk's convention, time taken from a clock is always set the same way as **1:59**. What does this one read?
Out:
**9:19**
